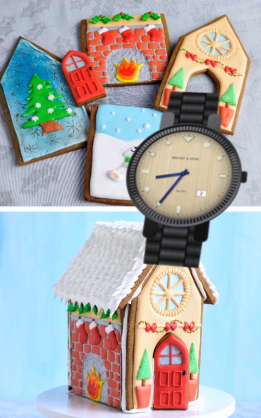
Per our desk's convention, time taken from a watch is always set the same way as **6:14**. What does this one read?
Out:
**8:35**
